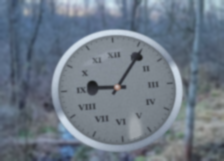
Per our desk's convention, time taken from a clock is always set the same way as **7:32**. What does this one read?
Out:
**9:06**
